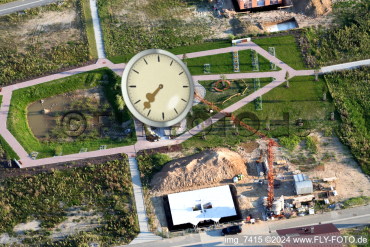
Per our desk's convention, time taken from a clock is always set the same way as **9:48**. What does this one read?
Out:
**7:37**
